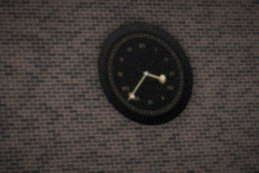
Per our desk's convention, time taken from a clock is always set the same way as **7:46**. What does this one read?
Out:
**3:37**
